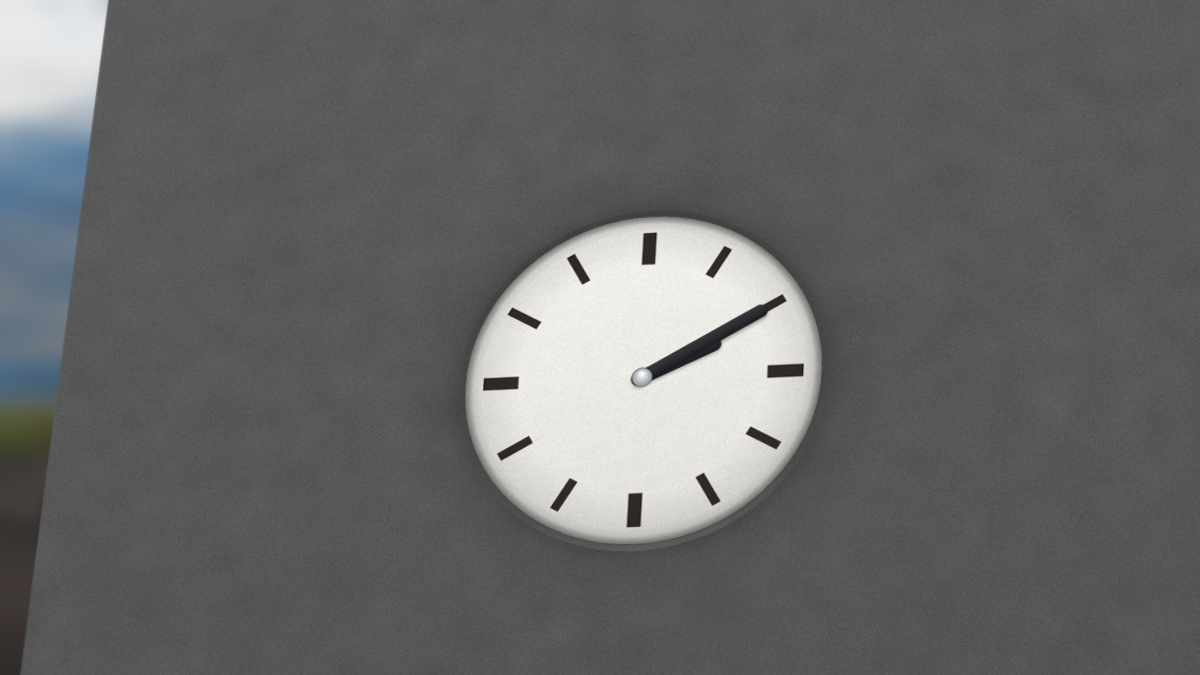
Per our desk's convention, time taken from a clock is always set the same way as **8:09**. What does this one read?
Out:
**2:10**
